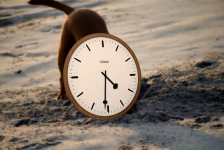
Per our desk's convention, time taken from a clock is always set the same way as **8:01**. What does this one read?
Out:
**4:31**
